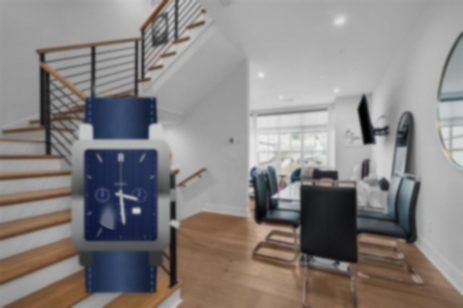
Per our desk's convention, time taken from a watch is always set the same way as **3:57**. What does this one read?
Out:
**3:29**
